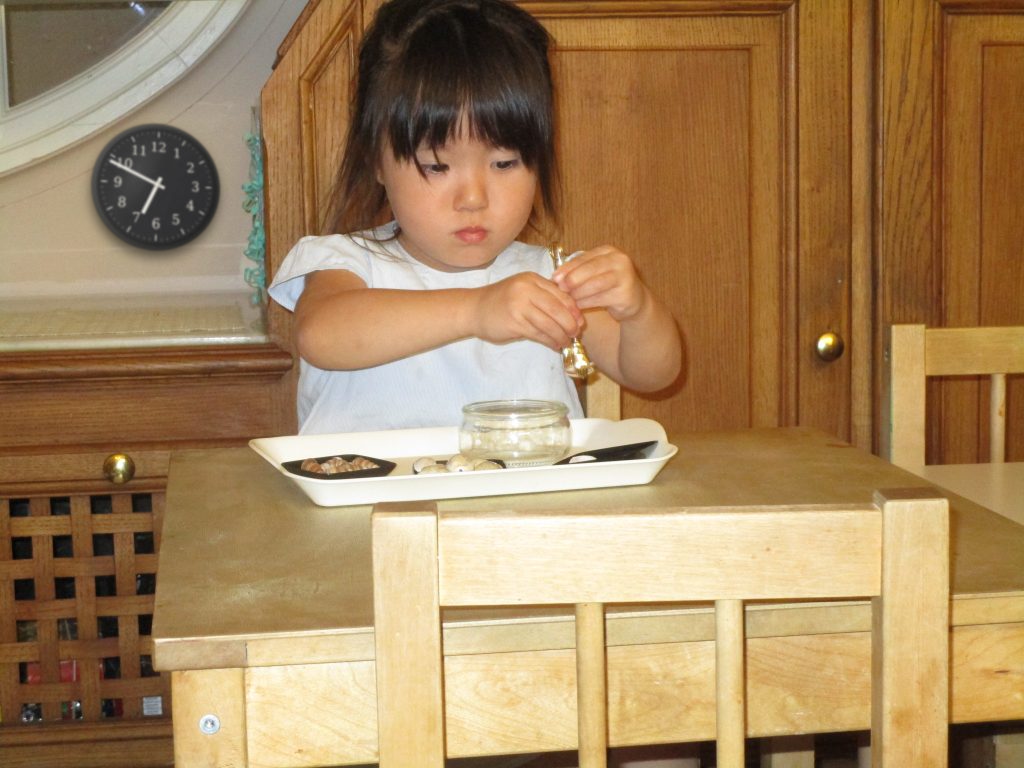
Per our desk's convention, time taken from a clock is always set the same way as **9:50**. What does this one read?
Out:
**6:49**
